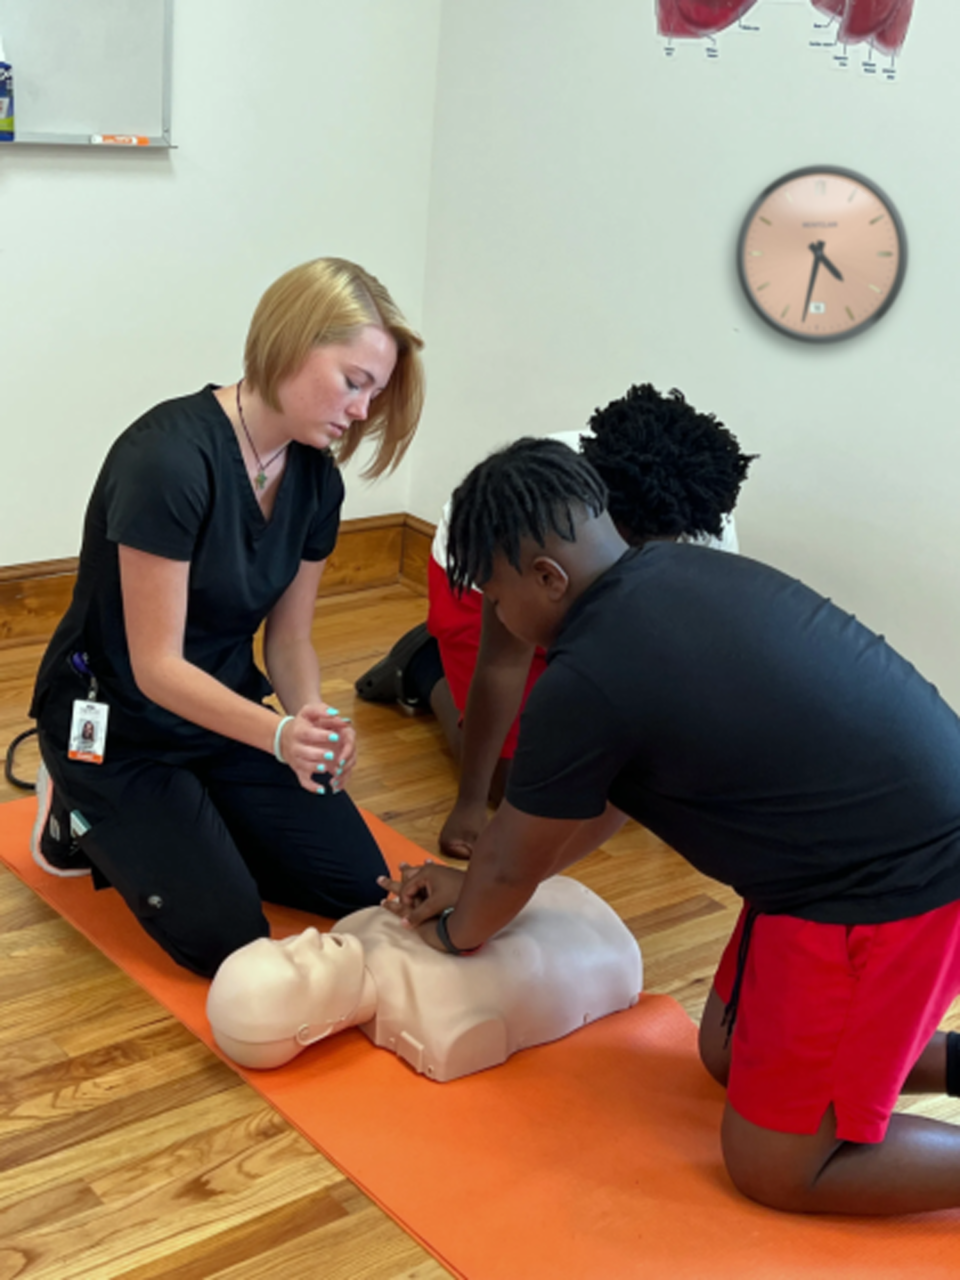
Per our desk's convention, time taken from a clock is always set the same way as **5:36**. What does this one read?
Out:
**4:32**
